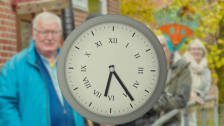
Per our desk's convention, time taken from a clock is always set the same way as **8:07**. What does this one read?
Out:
**6:24**
